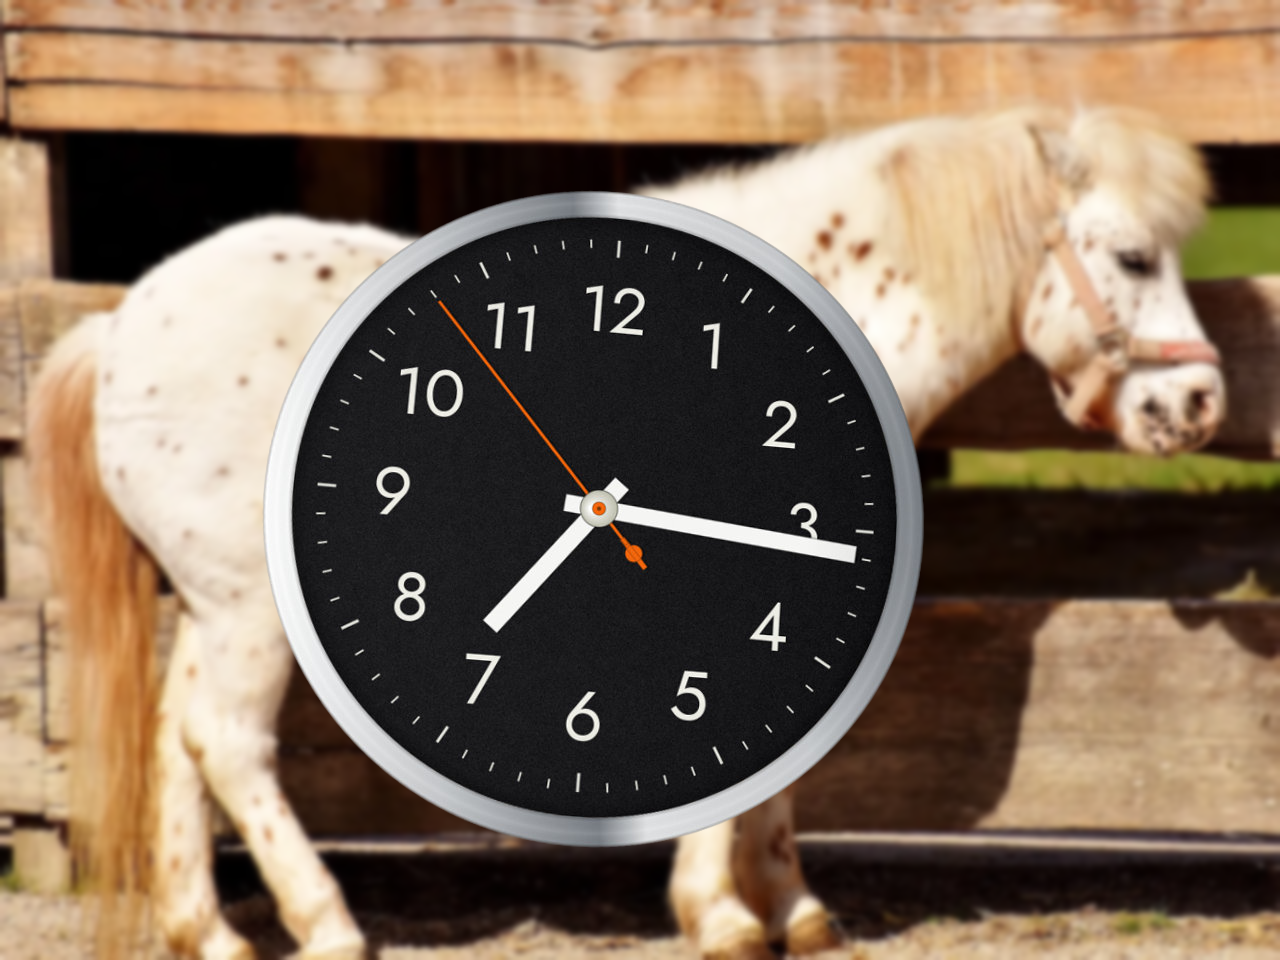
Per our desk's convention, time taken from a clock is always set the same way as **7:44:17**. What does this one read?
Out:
**7:15:53**
